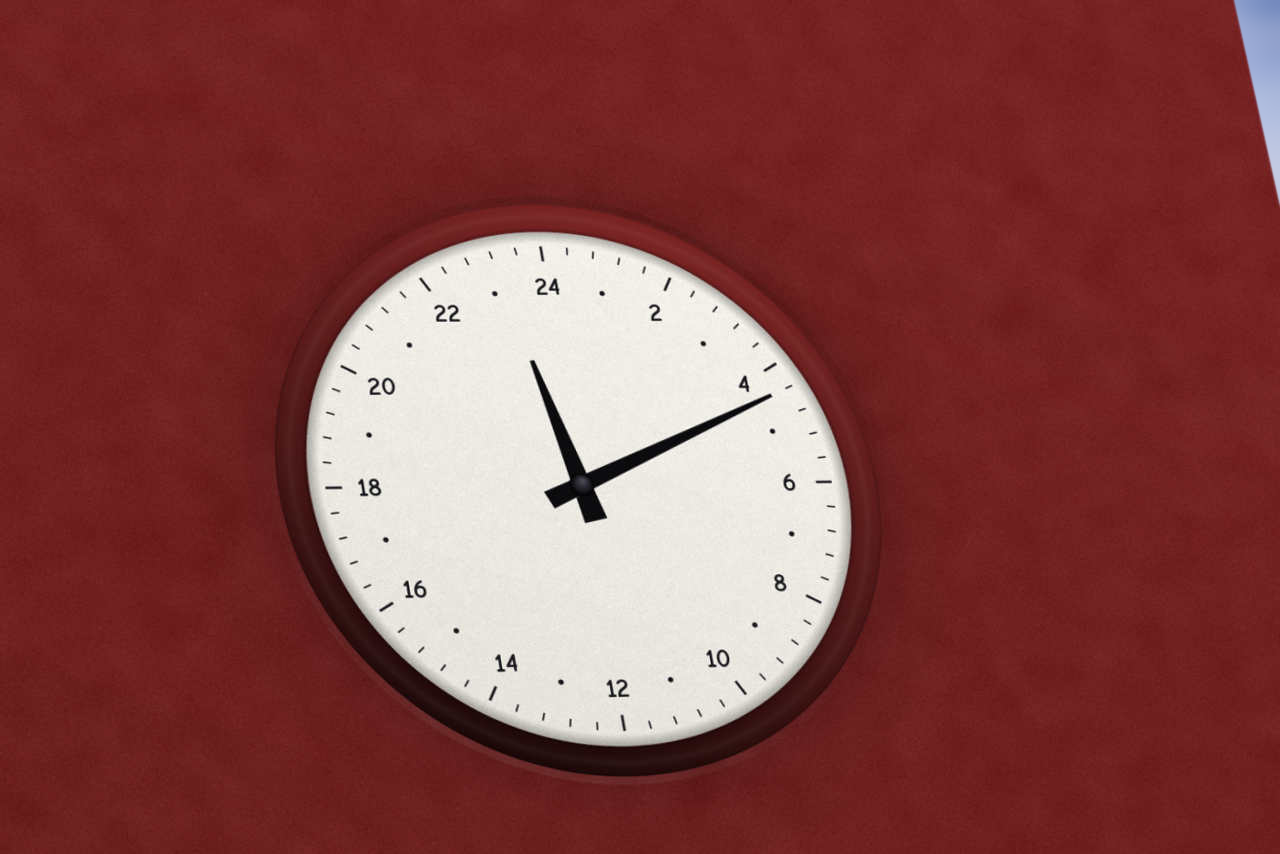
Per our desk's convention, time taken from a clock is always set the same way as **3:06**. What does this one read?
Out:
**23:11**
